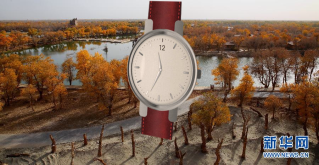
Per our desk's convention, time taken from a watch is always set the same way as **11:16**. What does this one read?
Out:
**11:34**
